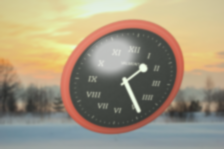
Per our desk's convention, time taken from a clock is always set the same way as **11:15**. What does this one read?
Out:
**1:24**
